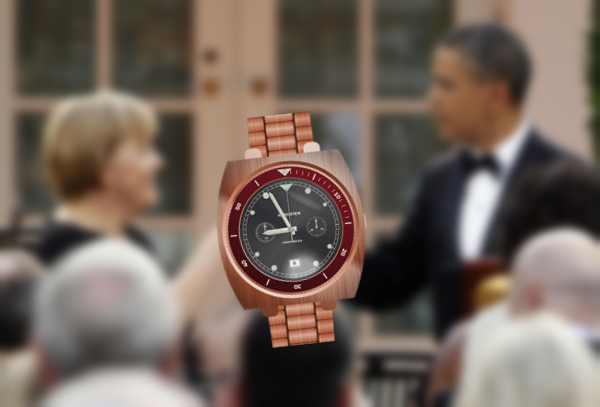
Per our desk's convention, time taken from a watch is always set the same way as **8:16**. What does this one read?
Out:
**8:56**
